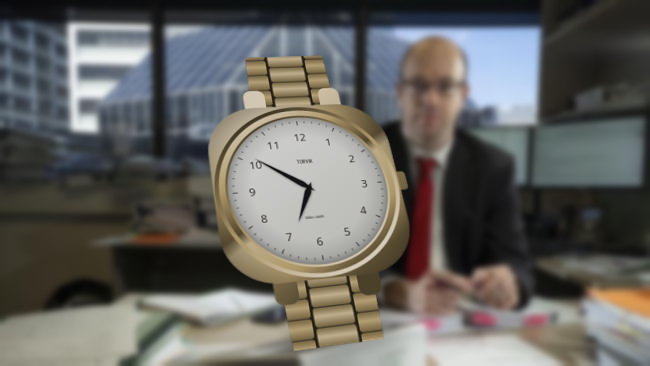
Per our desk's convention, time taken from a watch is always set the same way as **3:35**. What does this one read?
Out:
**6:51**
